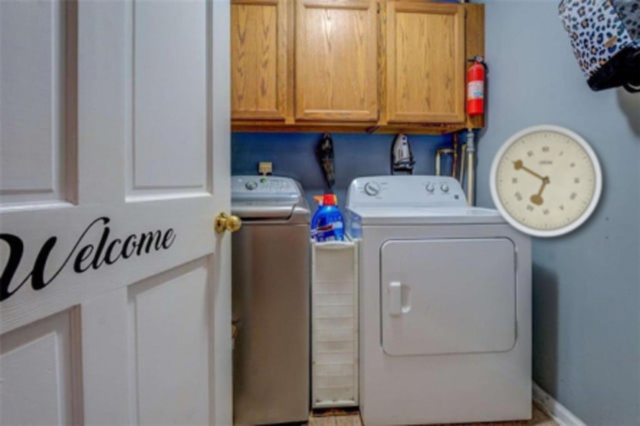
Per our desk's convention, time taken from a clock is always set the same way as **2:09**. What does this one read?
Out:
**6:50**
